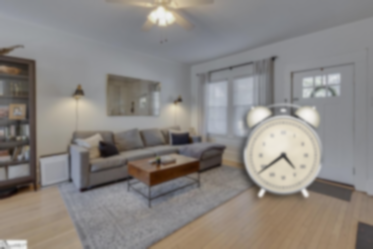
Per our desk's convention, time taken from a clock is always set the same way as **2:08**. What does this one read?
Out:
**4:39**
